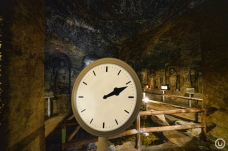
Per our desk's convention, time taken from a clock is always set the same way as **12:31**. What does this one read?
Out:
**2:11**
